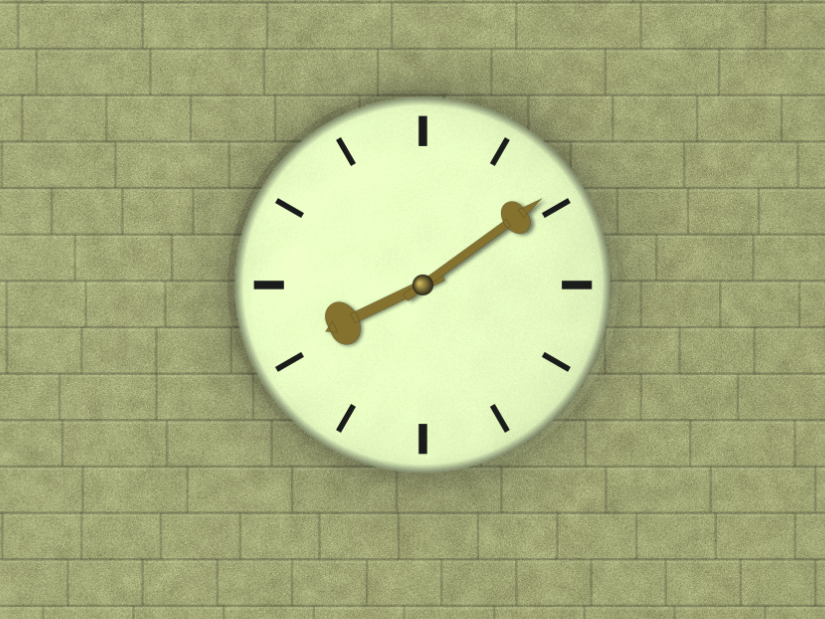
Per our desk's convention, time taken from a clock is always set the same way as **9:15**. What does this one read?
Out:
**8:09**
